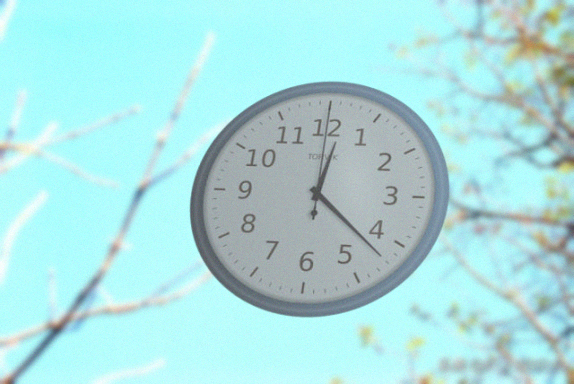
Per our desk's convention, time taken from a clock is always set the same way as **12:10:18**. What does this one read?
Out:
**12:22:00**
